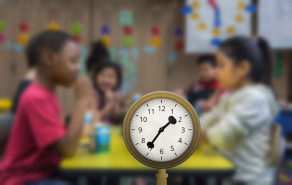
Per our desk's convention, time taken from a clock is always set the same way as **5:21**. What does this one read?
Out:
**1:36**
